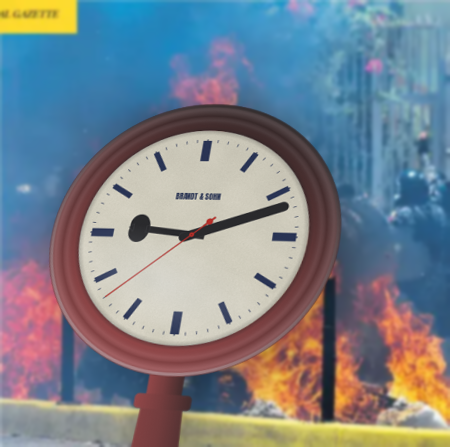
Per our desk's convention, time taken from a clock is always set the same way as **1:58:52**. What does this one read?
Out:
**9:11:38**
